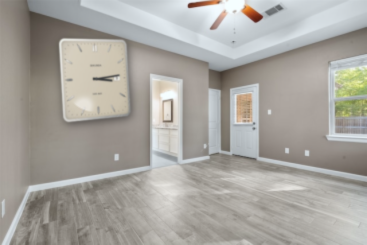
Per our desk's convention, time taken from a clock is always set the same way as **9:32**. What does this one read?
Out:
**3:14**
